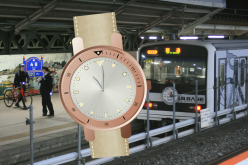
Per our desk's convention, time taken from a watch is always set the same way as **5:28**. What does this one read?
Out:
**11:01**
